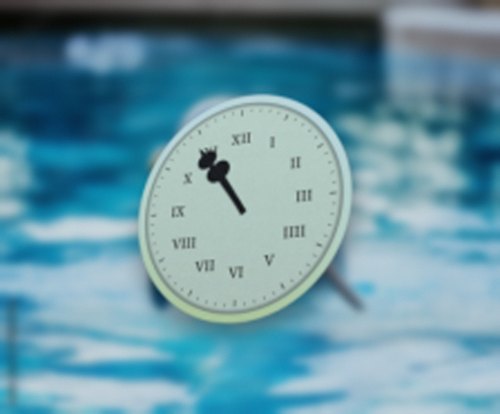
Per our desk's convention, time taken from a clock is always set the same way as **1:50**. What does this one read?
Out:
**10:54**
